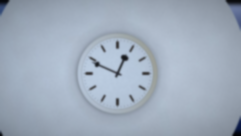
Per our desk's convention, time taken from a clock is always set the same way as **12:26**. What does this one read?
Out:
**12:49**
